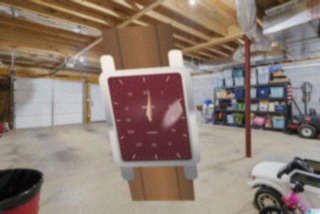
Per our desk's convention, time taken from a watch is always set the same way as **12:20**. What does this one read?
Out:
**12:01**
